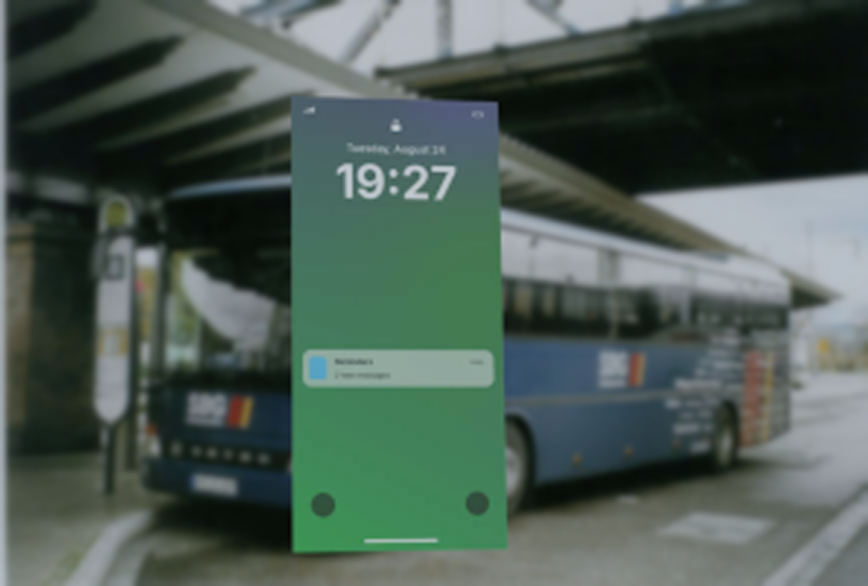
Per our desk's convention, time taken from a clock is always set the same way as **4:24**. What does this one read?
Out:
**19:27**
